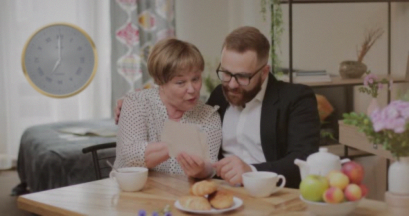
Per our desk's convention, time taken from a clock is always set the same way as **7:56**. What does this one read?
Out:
**7:00**
